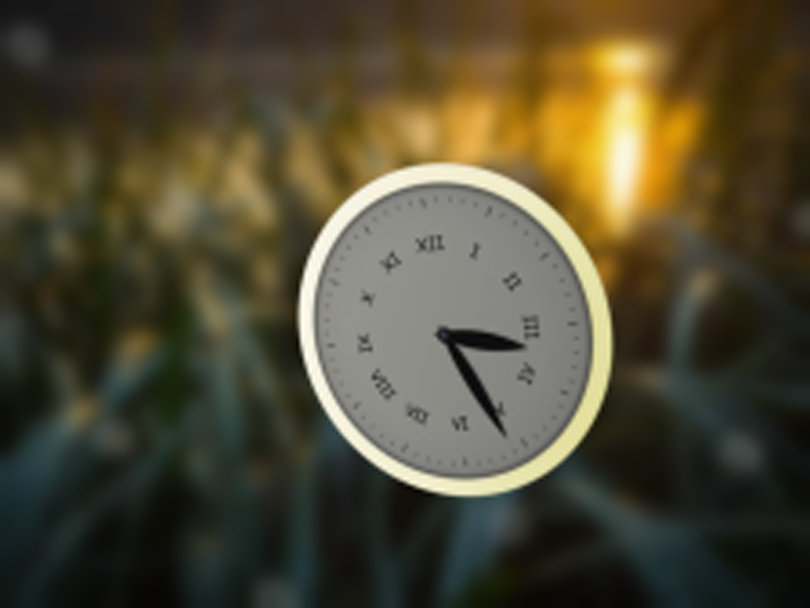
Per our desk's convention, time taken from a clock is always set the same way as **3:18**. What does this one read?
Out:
**3:26**
